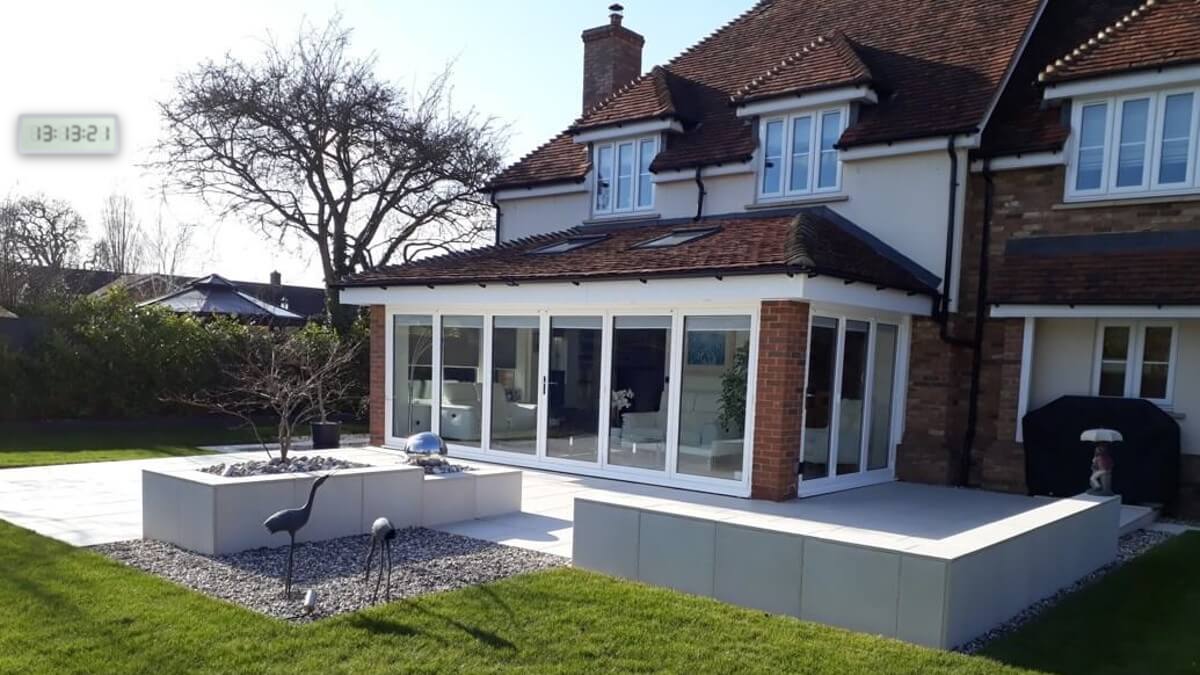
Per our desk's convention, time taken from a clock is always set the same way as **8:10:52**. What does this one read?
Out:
**13:13:21**
